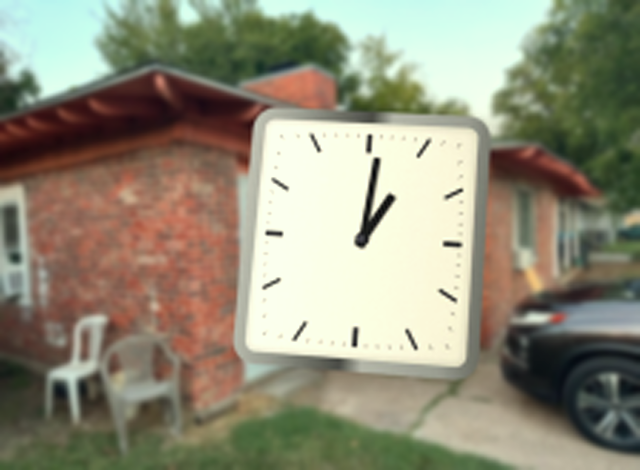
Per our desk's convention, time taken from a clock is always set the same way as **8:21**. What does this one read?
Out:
**1:01**
